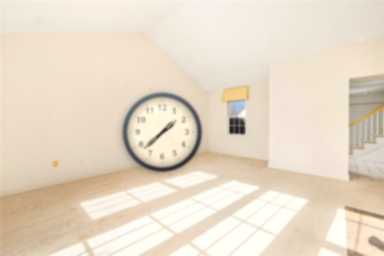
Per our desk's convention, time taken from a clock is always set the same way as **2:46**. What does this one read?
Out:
**1:38**
